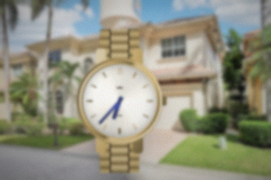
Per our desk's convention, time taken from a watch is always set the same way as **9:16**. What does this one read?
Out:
**6:37**
